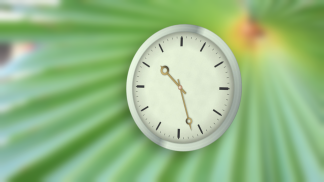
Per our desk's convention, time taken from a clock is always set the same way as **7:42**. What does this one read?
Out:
**10:27**
